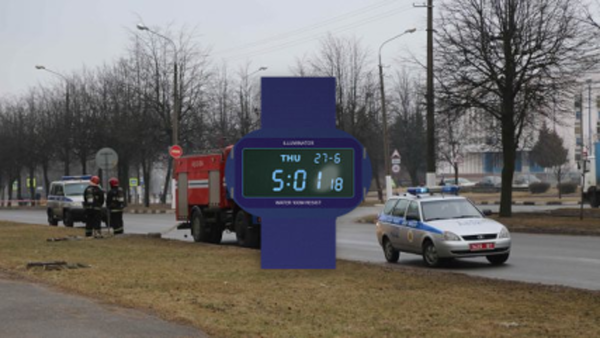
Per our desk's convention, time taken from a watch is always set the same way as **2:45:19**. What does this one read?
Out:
**5:01:18**
